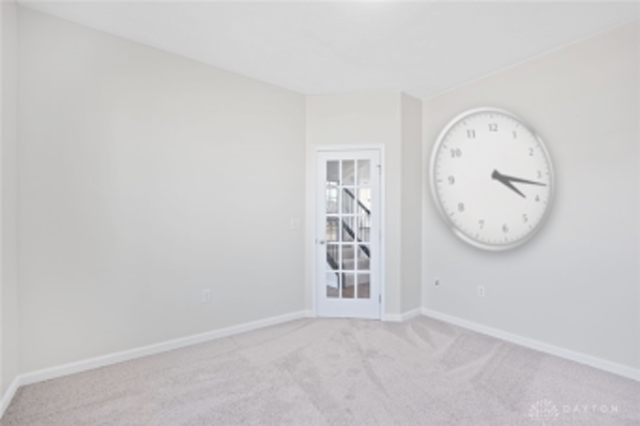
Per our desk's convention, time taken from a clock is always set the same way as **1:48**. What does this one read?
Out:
**4:17**
